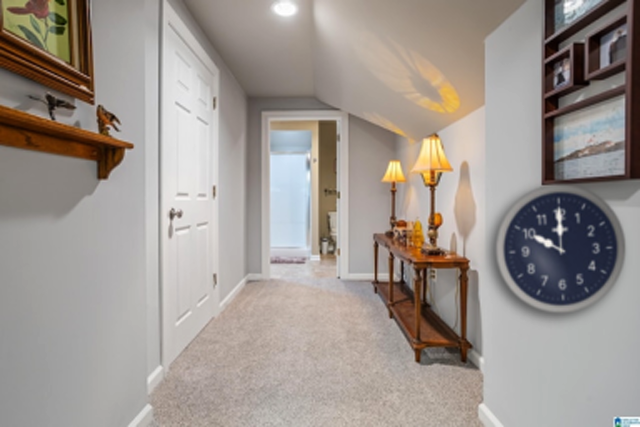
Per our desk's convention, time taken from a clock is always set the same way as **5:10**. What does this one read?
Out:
**10:00**
